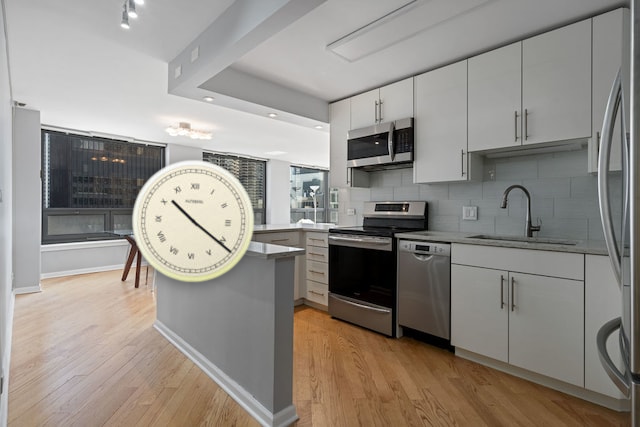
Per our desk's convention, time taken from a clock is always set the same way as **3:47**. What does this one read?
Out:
**10:21**
